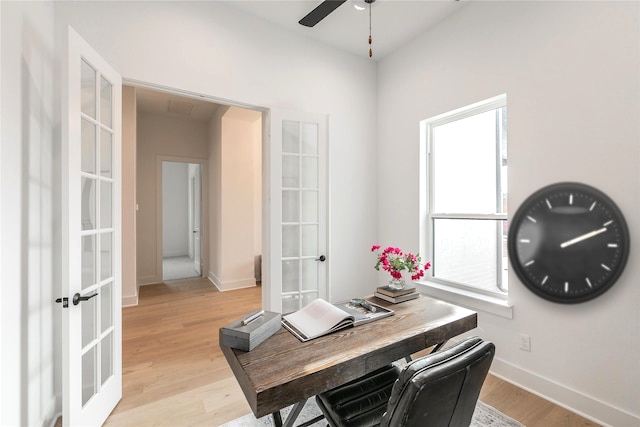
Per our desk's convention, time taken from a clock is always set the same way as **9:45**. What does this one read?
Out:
**2:11**
